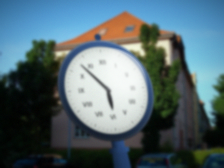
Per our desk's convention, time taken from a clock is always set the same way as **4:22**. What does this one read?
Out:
**5:53**
